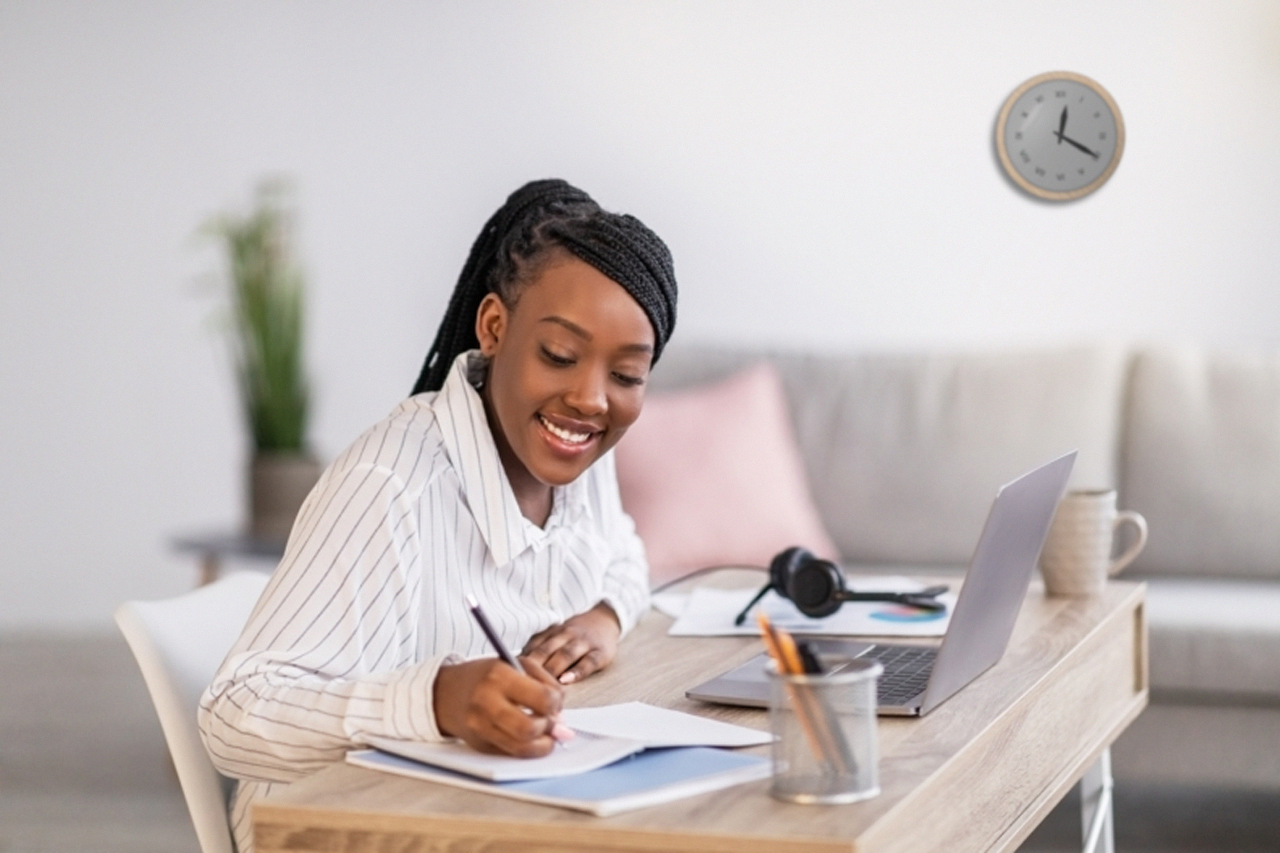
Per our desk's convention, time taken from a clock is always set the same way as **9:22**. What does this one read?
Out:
**12:20**
